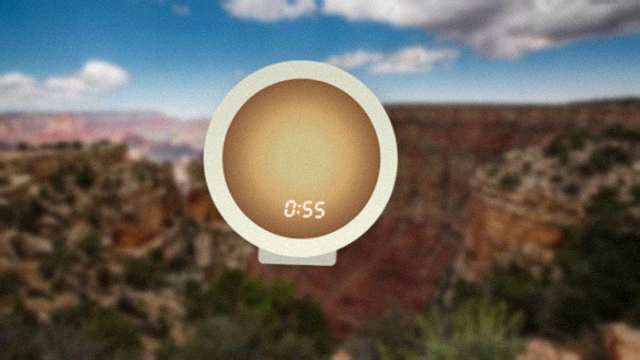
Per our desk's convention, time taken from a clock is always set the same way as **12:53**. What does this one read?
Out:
**0:55**
